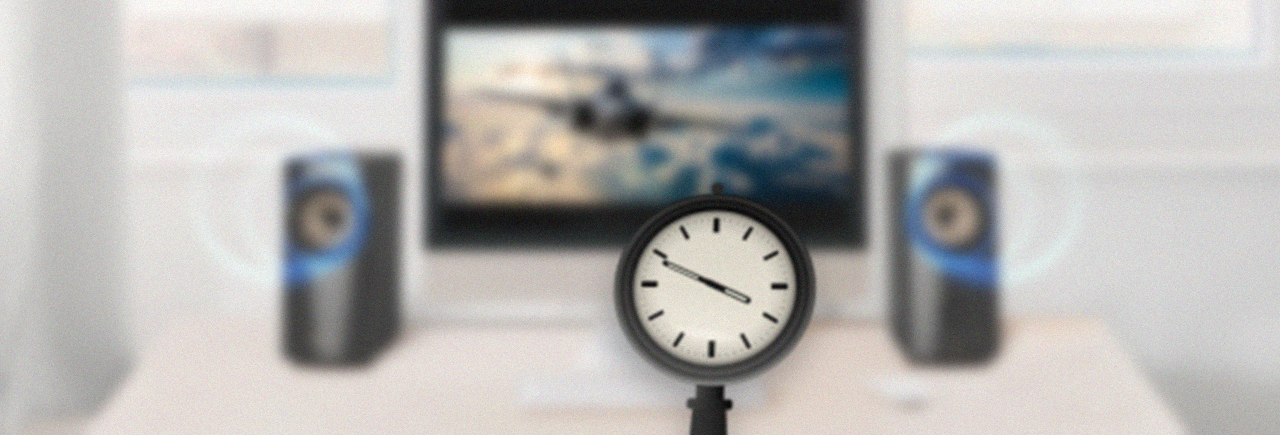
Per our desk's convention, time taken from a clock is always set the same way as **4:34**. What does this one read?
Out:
**3:49**
